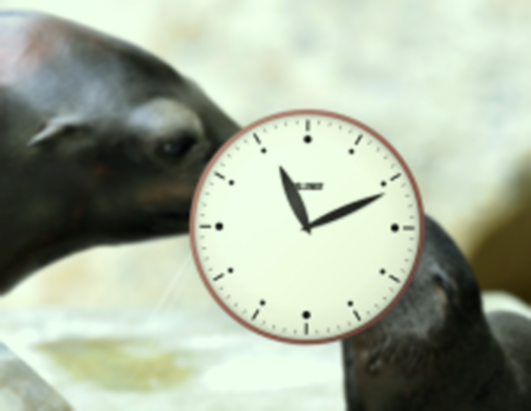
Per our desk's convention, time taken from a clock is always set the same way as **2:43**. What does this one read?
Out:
**11:11**
